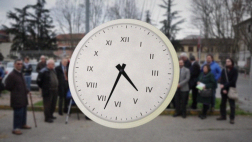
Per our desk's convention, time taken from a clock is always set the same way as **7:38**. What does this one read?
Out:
**4:33**
